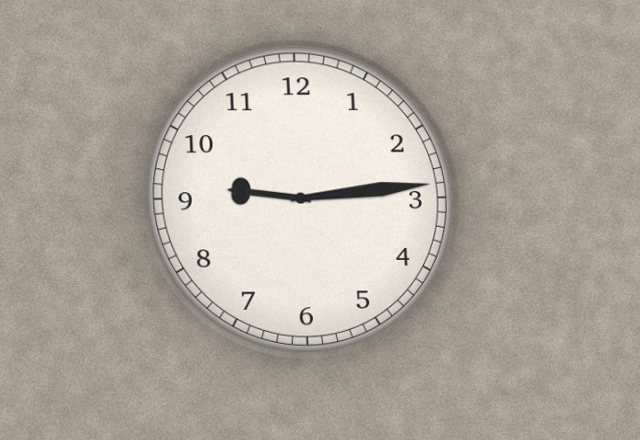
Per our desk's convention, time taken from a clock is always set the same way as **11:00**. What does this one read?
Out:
**9:14**
